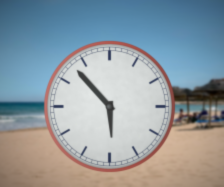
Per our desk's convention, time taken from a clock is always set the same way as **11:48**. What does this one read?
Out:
**5:53**
